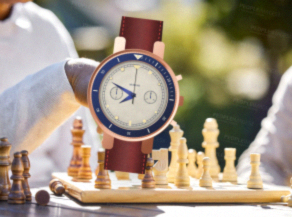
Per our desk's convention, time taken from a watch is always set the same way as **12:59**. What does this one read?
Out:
**7:49**
